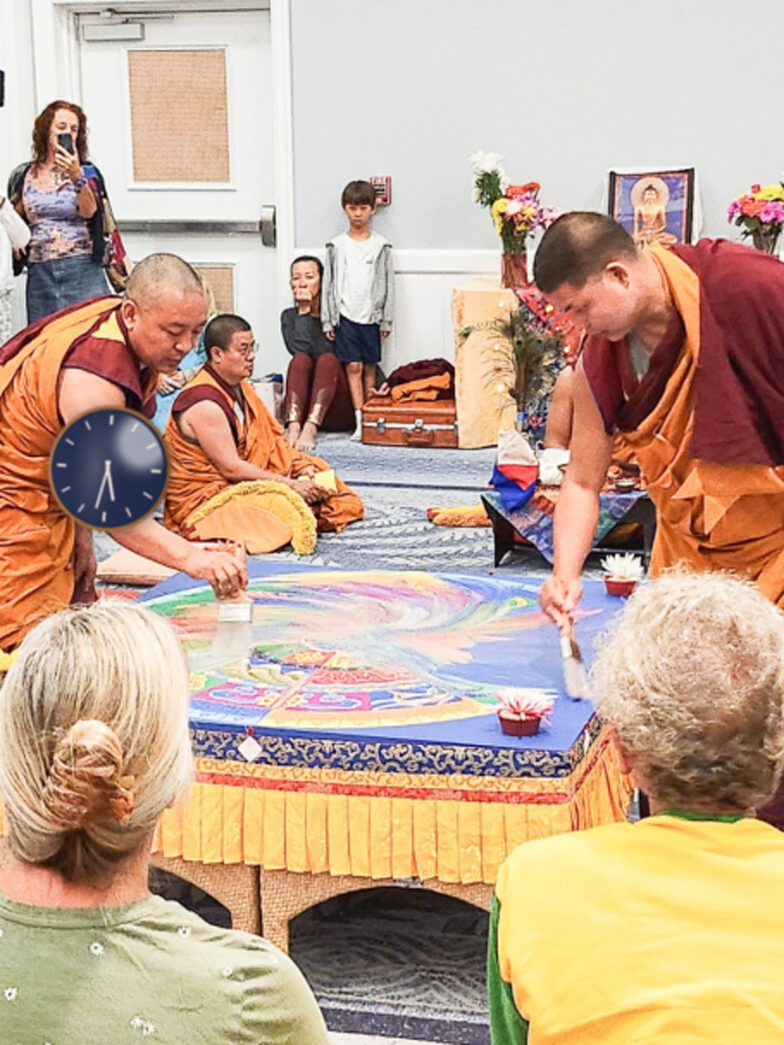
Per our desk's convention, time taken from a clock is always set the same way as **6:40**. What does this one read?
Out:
**5:32**
